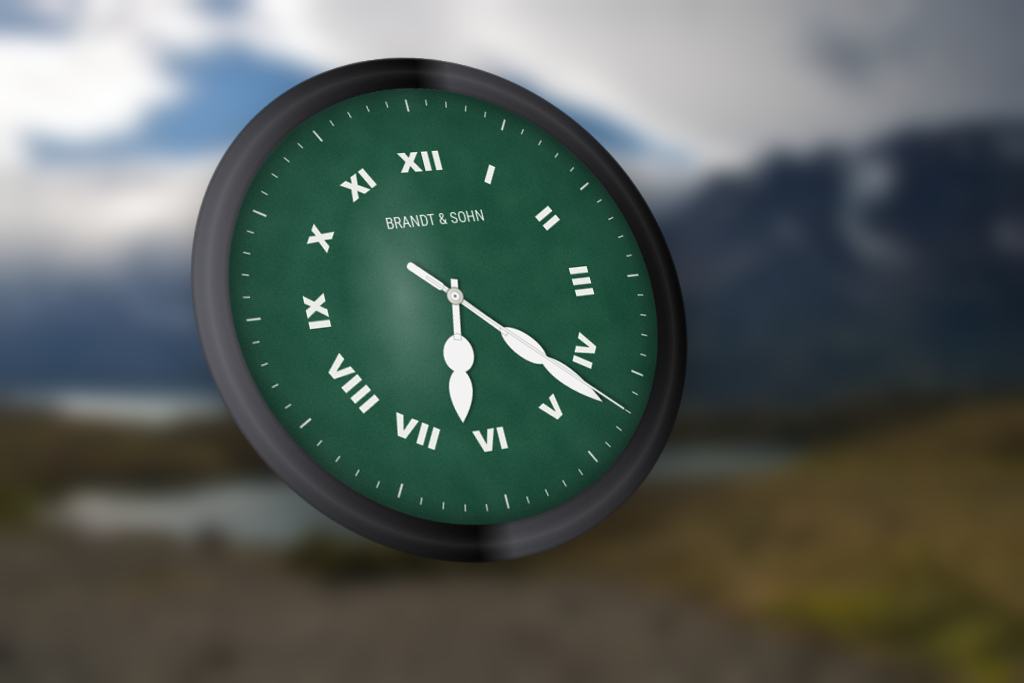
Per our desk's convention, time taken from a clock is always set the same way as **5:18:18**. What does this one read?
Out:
**6:22:22**
